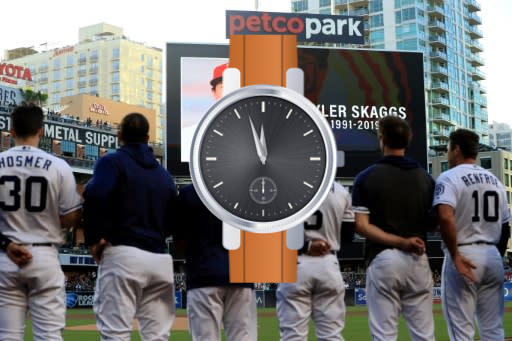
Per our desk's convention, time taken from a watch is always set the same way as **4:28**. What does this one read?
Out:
**11:57**
